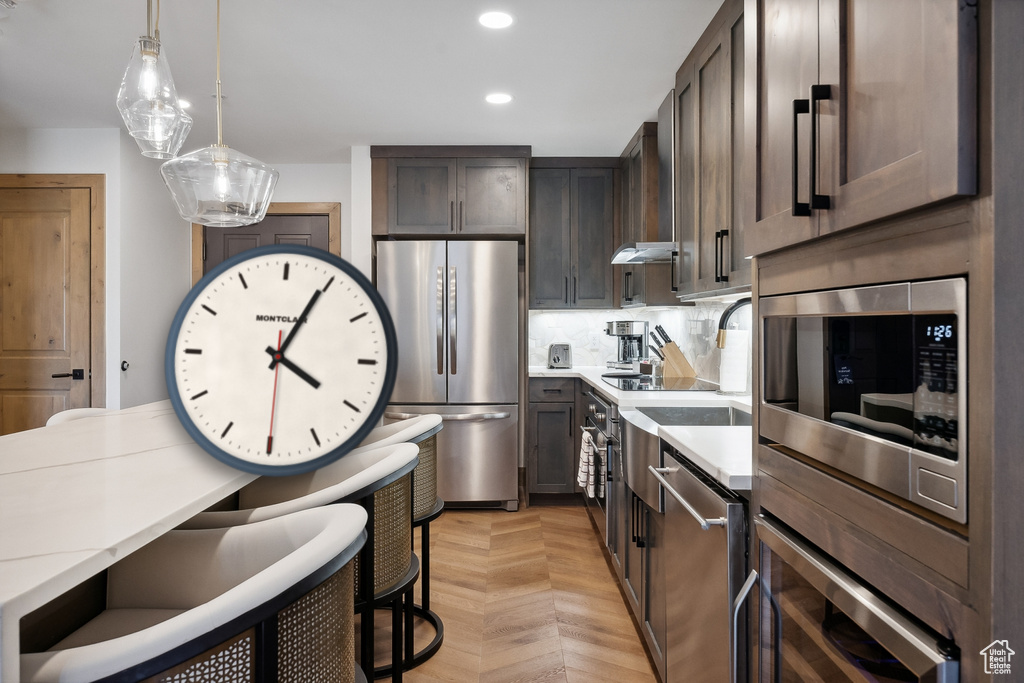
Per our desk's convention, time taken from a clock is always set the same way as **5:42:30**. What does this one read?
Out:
**4:04:30**
